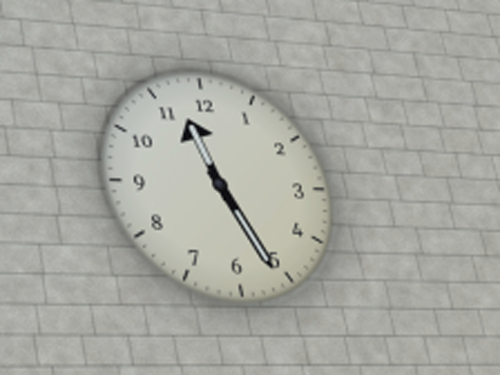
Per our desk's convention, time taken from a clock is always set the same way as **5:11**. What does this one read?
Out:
**11:26**
